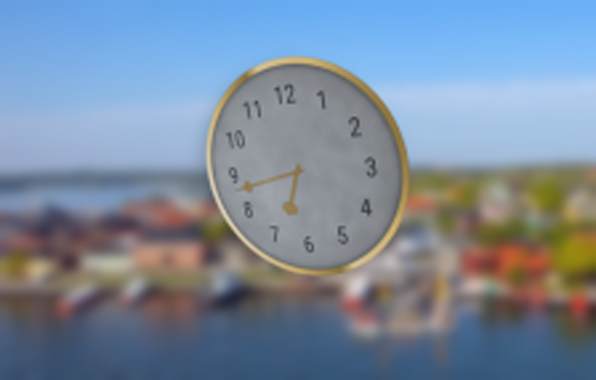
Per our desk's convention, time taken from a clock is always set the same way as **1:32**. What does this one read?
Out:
**6:43**
